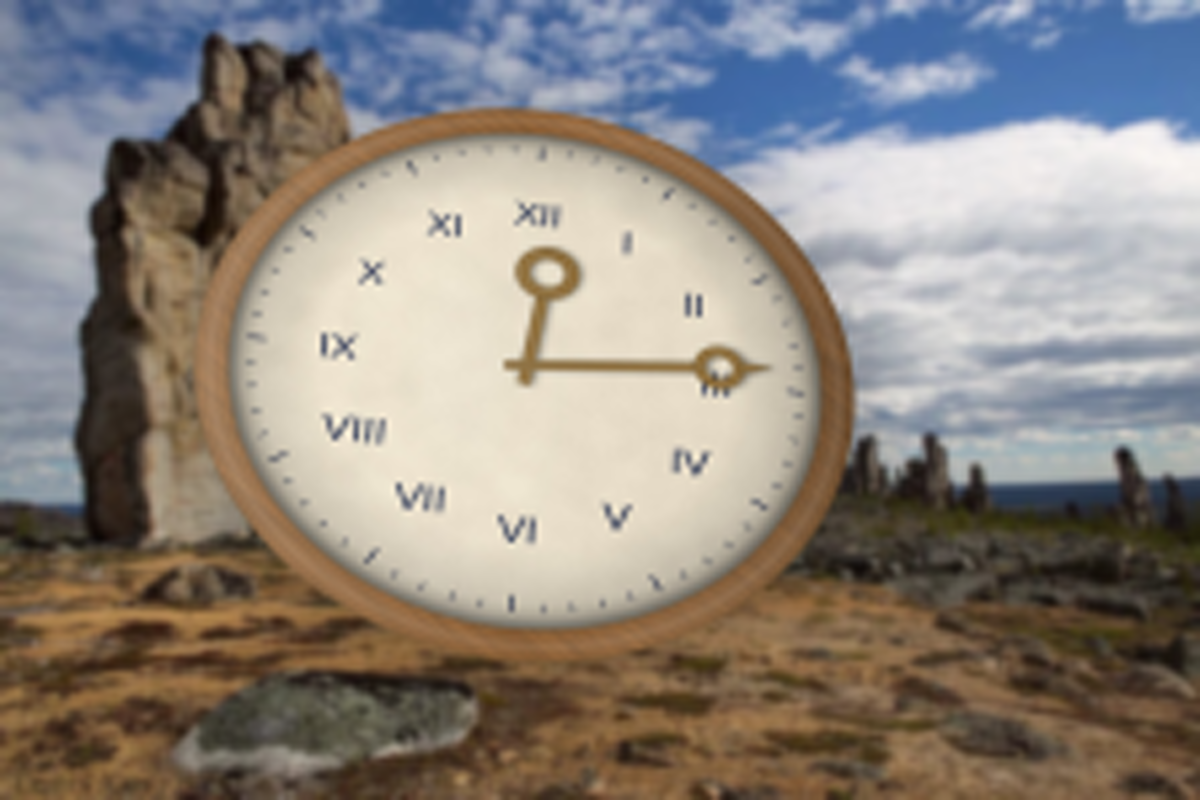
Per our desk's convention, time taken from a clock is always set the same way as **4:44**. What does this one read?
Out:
**12:14**
